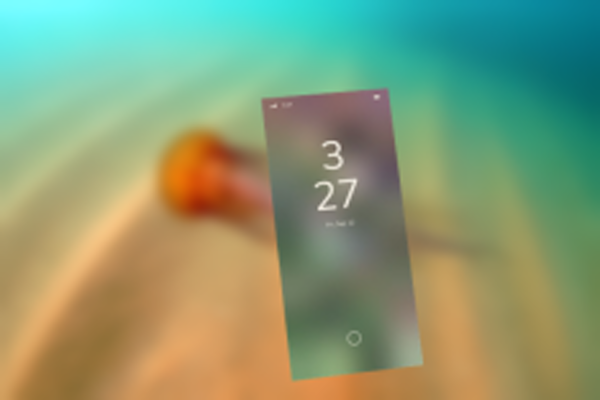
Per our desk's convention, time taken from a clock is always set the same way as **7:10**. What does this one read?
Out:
**3:27**
